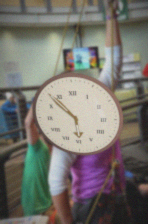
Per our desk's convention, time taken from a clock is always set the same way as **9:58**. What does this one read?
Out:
**5:53**
